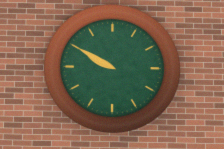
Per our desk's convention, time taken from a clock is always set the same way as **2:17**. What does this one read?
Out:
**9:50**
